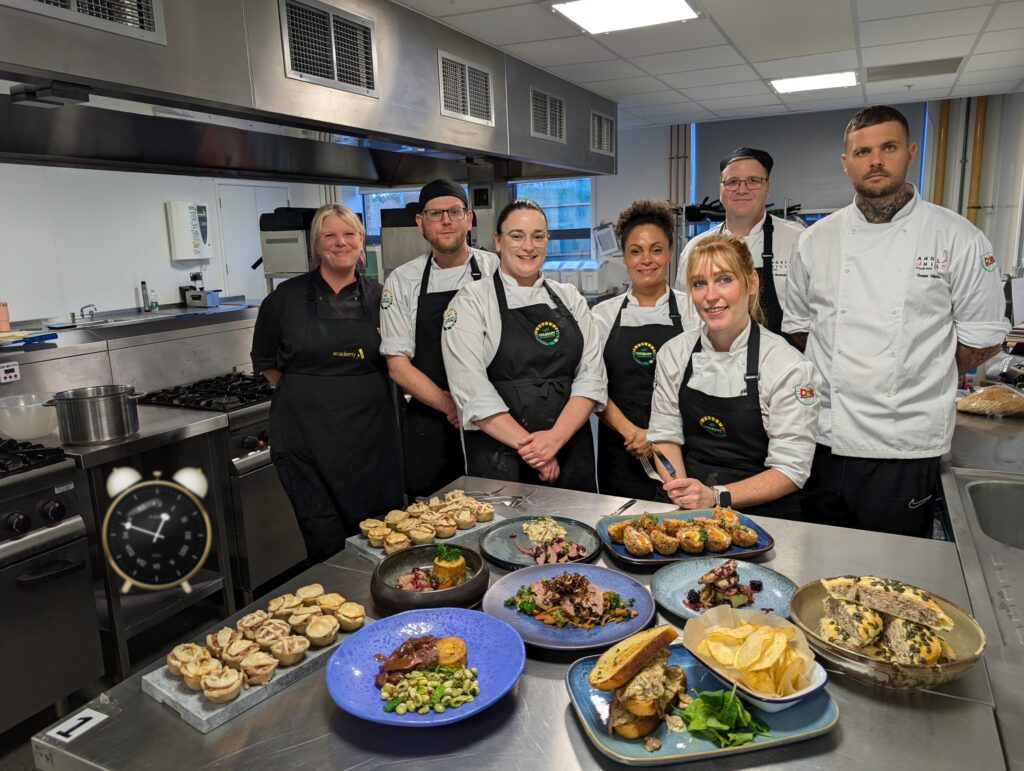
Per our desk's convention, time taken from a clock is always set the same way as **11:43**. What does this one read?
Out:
**12:48**
